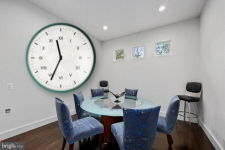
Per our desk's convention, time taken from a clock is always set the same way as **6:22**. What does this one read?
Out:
**11:34**
